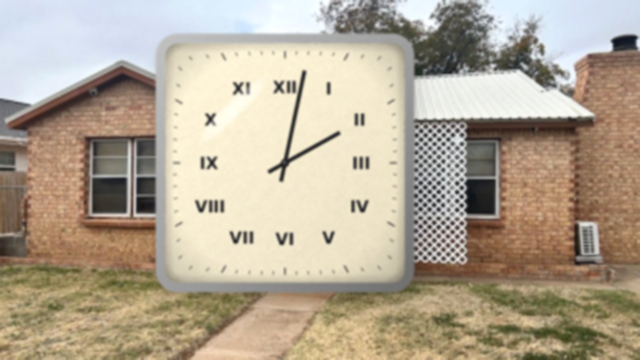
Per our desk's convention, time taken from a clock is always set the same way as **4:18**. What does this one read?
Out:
**2:02**
